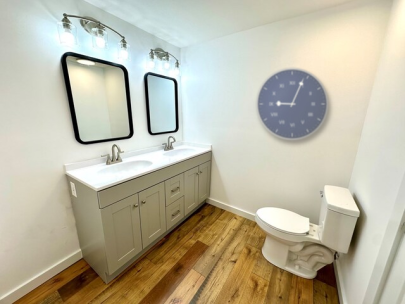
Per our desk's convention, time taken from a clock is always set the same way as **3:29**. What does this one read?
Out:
**9:04**
